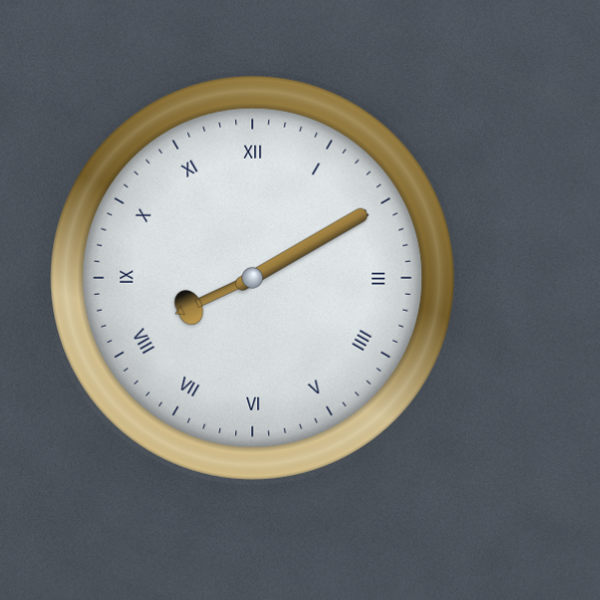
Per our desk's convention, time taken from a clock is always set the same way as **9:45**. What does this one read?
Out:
**8:10**
